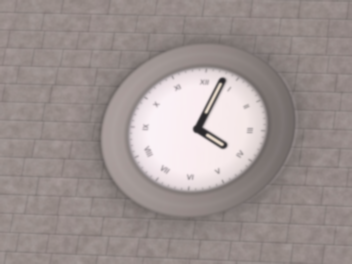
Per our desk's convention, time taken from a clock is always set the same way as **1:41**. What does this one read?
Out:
**4:03**
